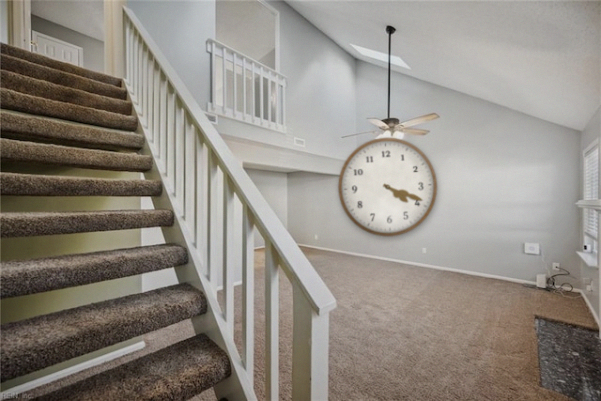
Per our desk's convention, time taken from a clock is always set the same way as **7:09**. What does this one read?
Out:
**4:19**
